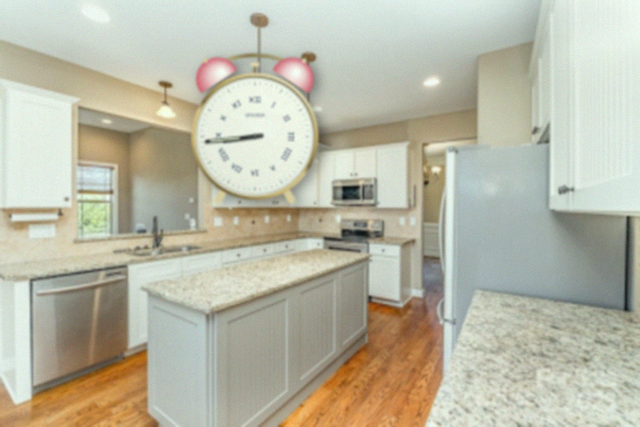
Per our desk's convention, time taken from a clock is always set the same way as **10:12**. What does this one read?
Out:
**8:44**
